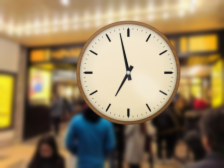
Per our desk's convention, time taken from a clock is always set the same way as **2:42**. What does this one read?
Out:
**6:58**
